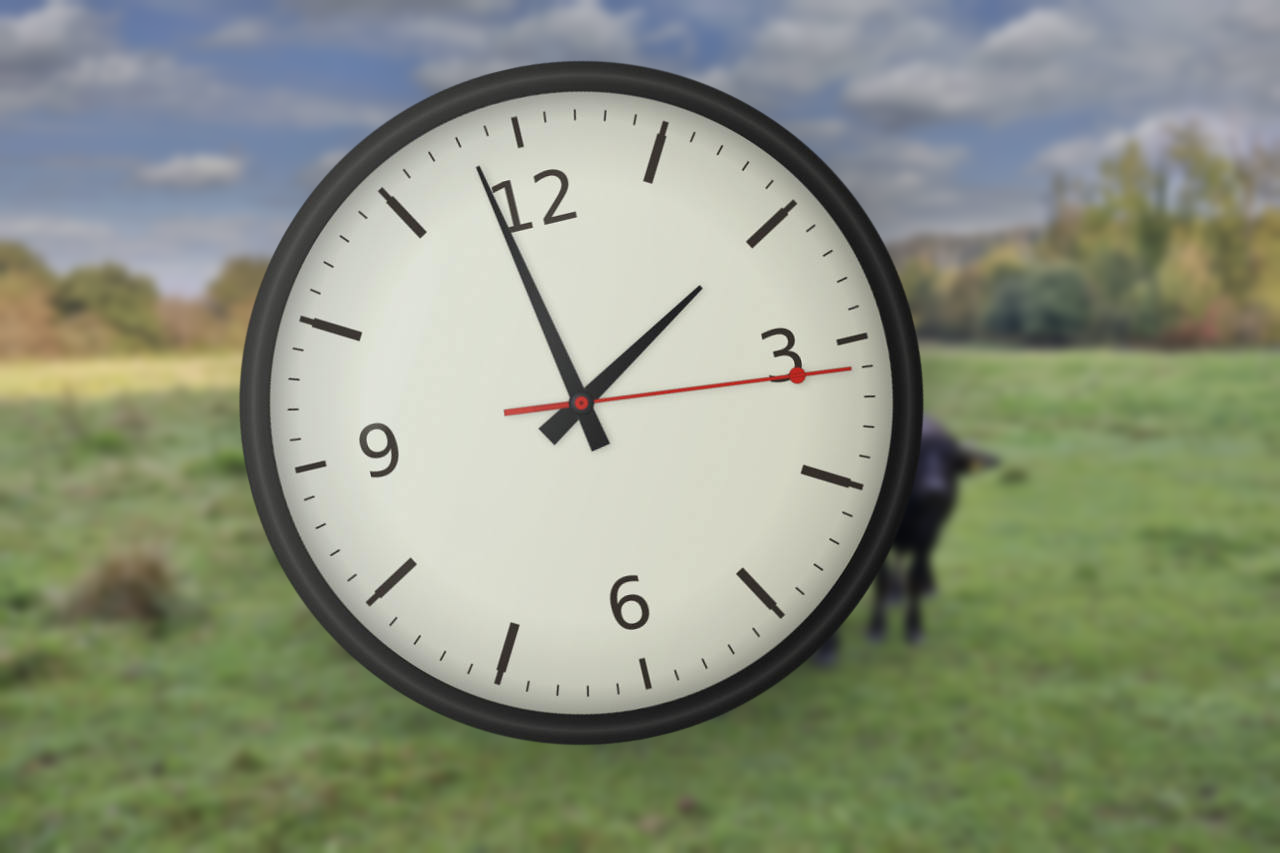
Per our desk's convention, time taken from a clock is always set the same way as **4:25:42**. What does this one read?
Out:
**1:58:16**
